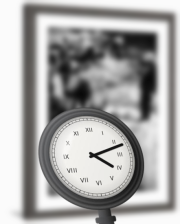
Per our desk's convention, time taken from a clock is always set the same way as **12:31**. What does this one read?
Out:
**4:12**
